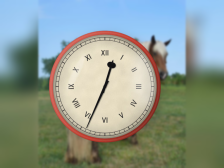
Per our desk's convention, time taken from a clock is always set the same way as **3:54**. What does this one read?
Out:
**12:34**
